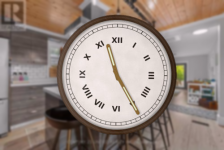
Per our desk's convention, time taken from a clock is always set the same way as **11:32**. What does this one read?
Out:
**11:25**
